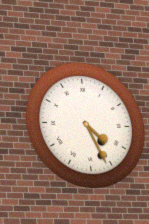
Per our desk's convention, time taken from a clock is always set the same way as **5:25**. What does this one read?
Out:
**4:26**
